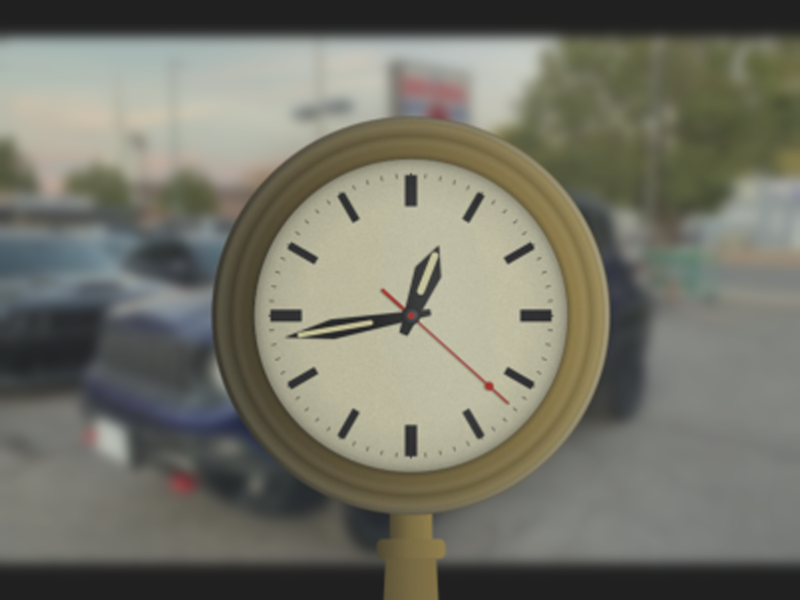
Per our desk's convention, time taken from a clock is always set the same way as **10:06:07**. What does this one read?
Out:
**12:43:22**
